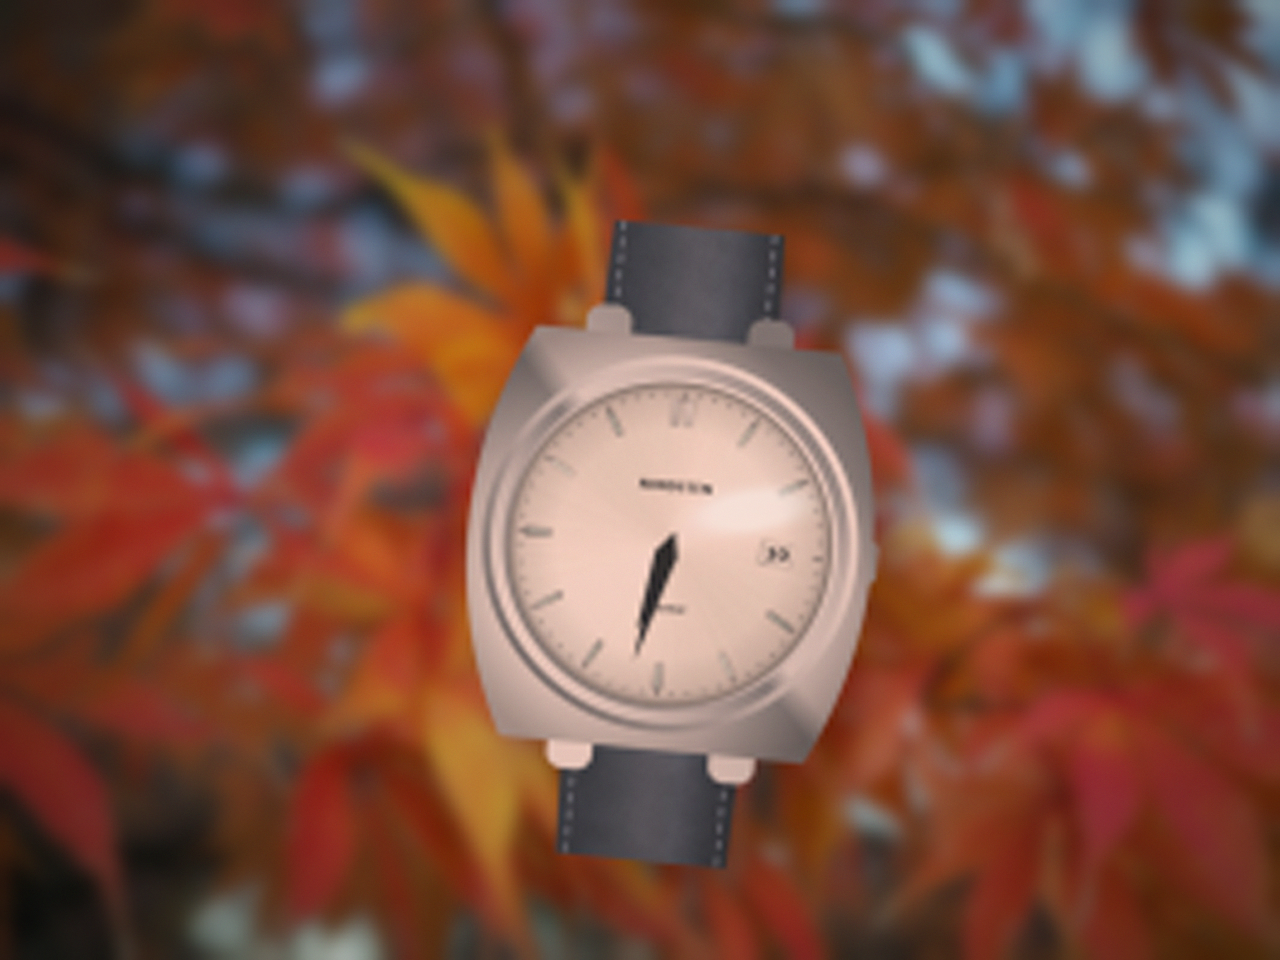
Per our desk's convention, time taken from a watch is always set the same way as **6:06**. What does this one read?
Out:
**6:32**
